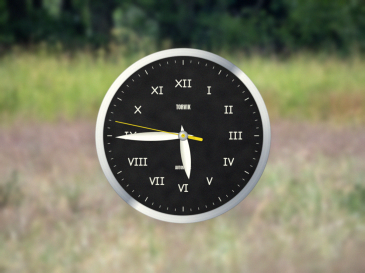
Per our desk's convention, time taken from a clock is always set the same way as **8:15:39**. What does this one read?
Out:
**5:44:47**
